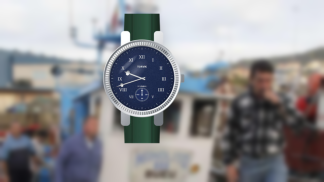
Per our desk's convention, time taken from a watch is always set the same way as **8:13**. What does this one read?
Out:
**9:42**
